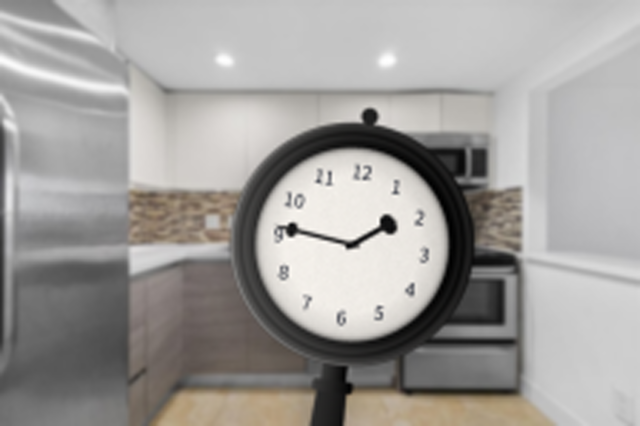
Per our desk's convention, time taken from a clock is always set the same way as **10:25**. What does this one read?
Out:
**1:46**
